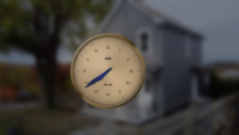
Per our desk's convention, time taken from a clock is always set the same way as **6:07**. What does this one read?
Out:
**7:39**
